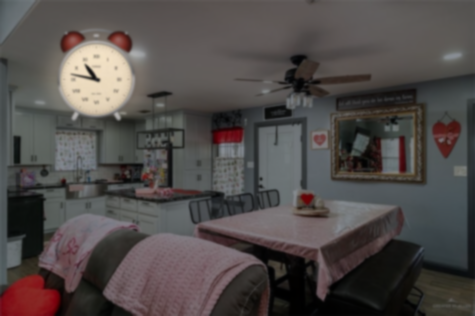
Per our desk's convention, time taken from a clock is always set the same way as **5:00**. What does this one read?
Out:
**10:47**
